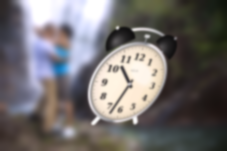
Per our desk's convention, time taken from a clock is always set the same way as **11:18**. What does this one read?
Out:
**10:33**
